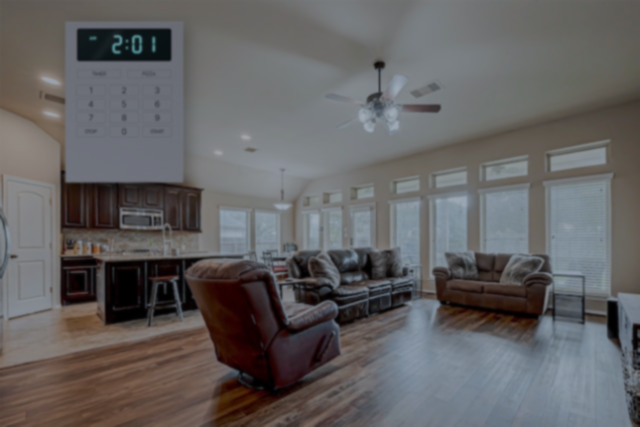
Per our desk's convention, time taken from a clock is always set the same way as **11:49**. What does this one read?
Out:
**2:01**
